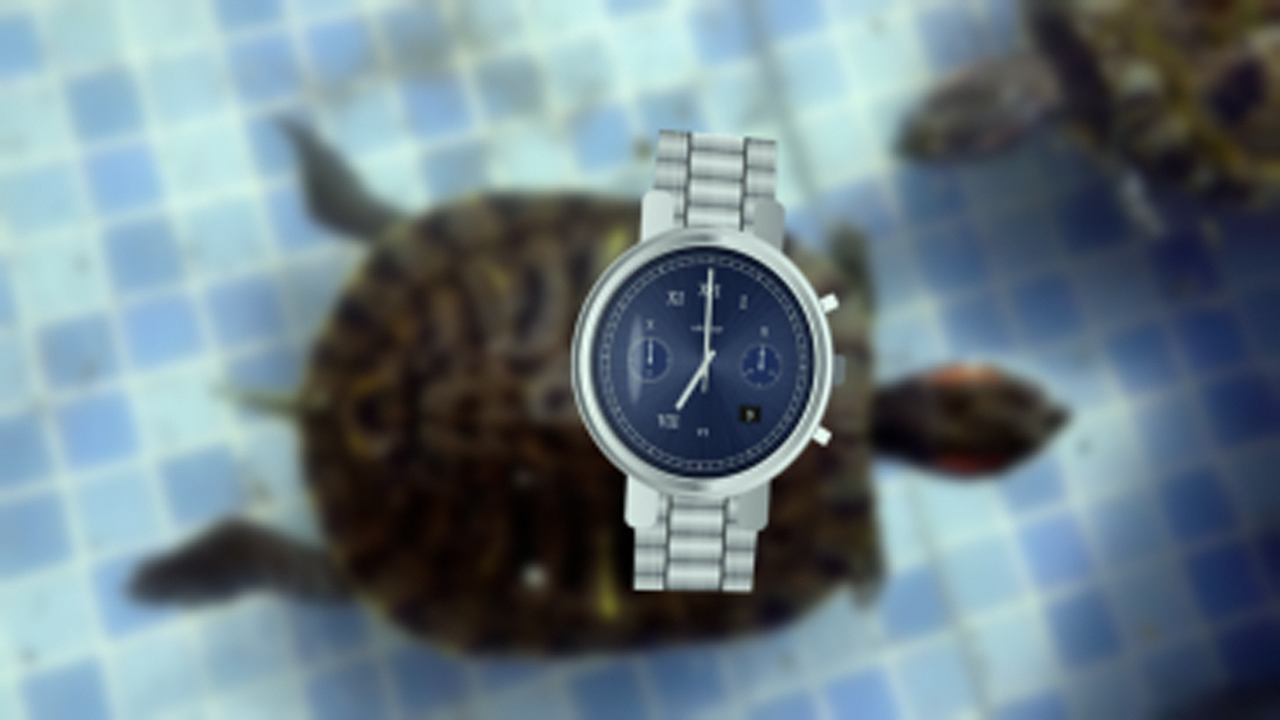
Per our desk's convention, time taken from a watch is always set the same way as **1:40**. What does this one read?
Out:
**7:00**
